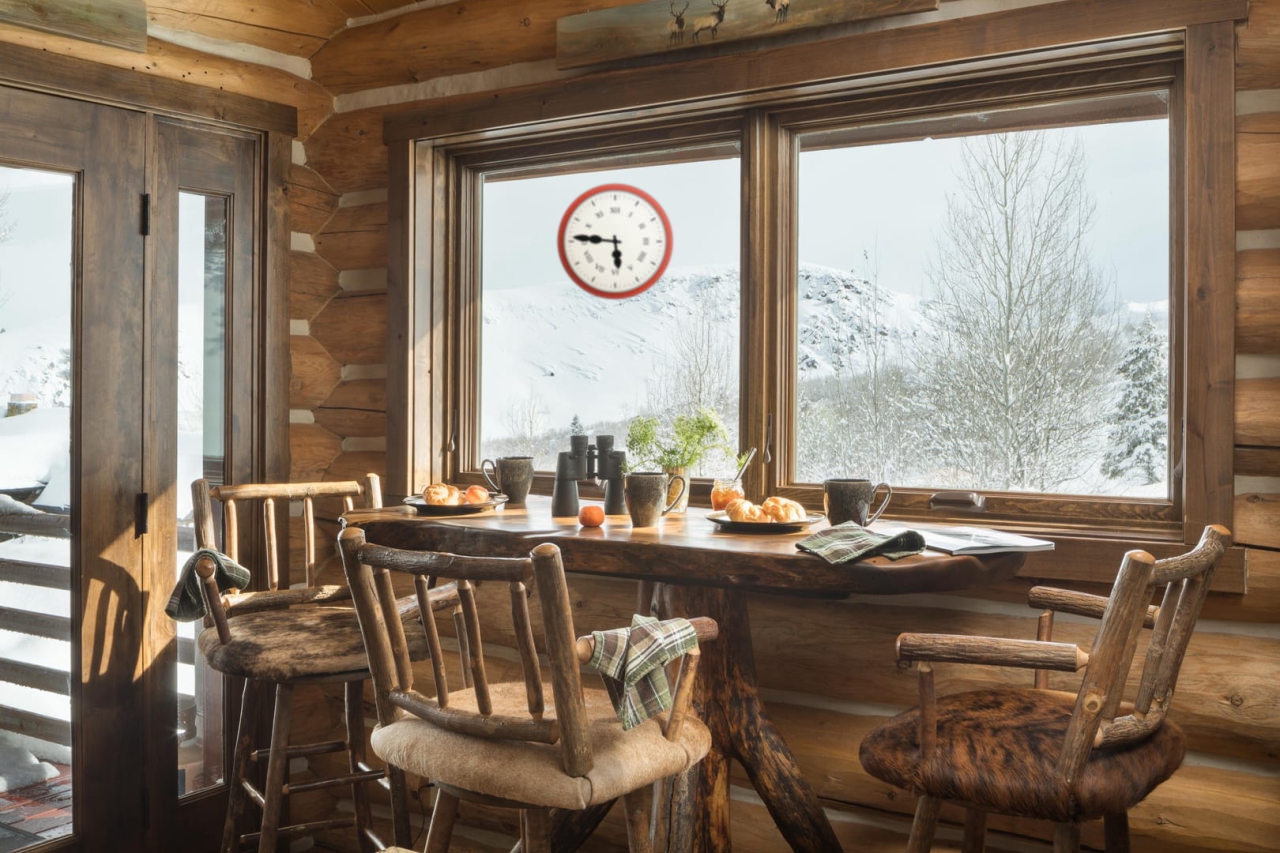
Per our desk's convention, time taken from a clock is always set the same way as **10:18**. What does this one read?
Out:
**5:46**
